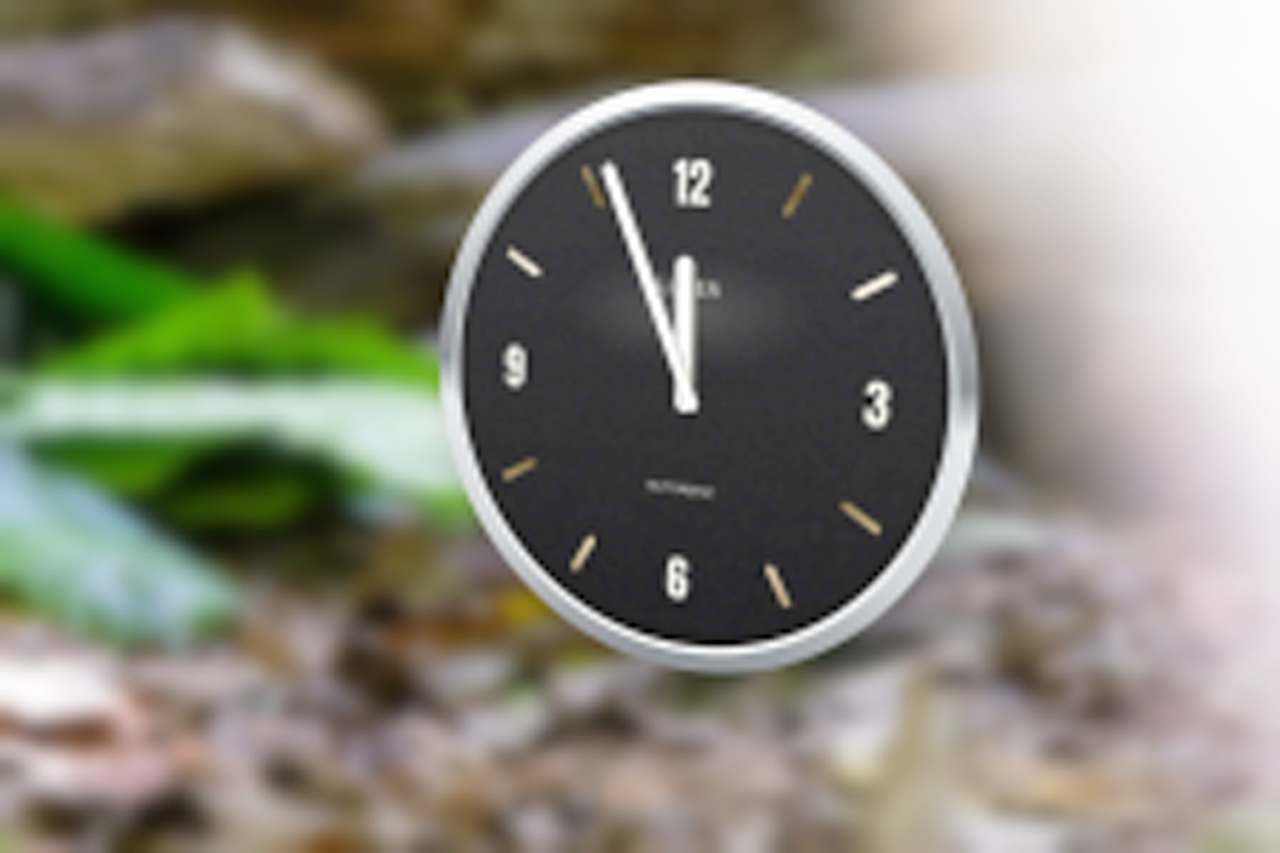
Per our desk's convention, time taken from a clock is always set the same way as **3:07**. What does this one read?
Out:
**11:56**
